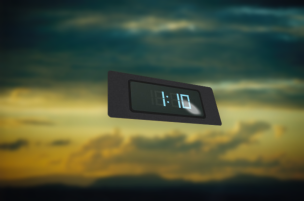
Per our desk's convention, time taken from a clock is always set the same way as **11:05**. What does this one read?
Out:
**1:10**
